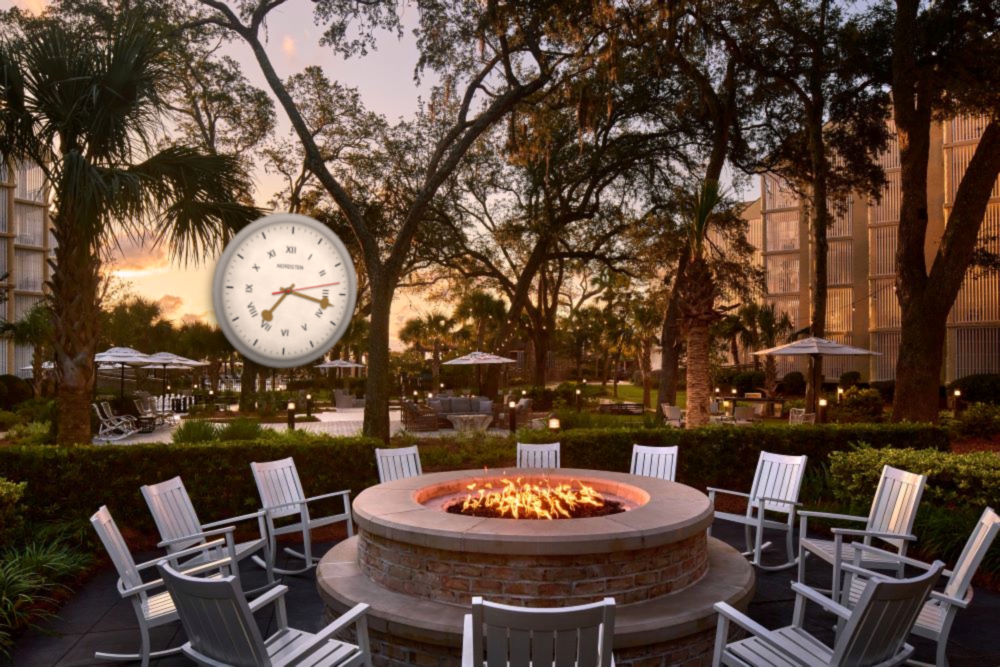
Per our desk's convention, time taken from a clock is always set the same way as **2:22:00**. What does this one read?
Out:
**7:17:13**
